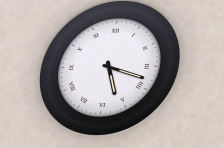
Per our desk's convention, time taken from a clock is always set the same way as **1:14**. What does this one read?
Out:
**5:18**
